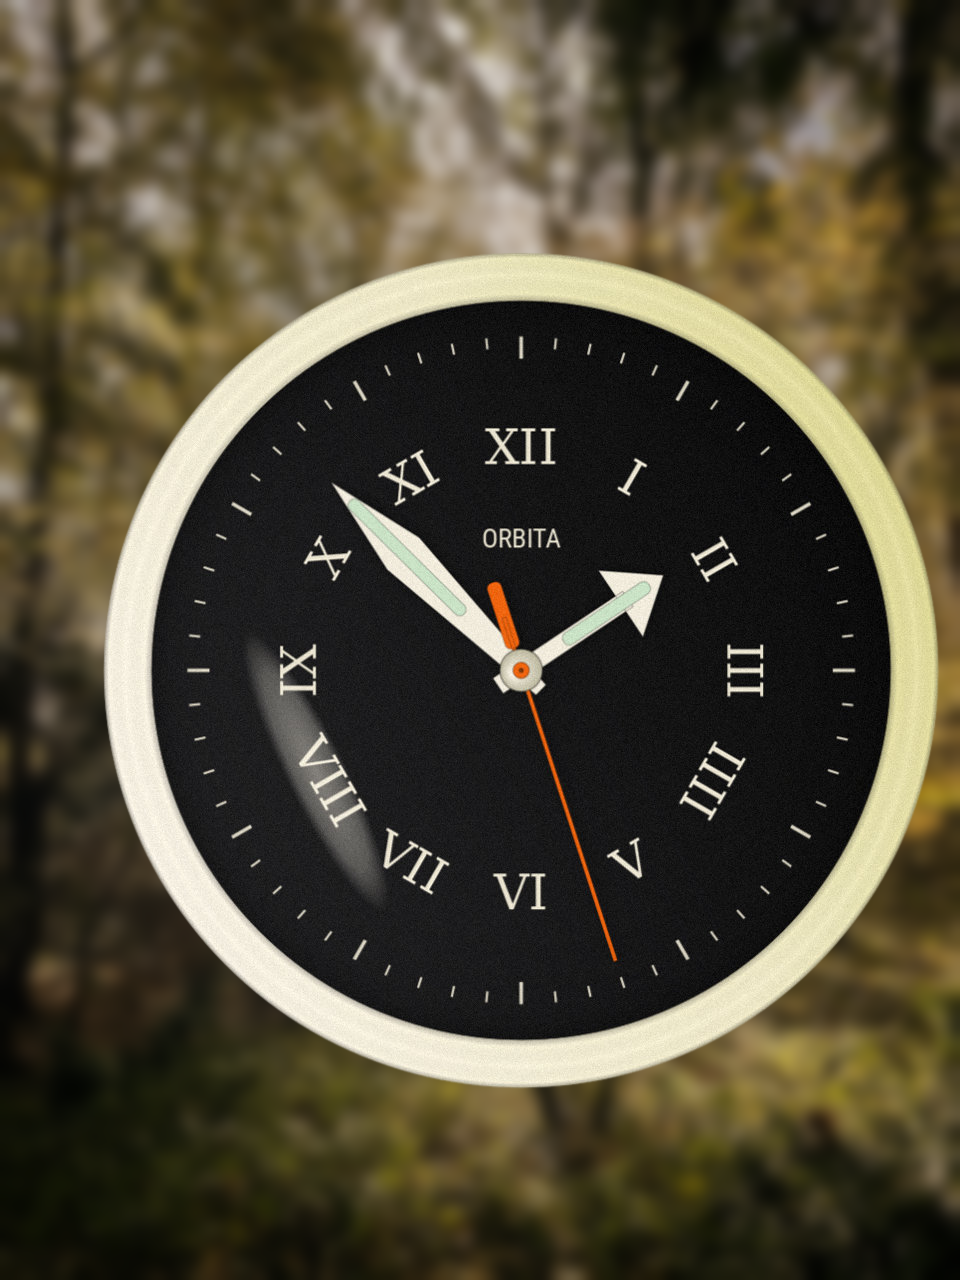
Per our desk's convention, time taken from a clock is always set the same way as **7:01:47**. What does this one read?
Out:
**1:52:27**
